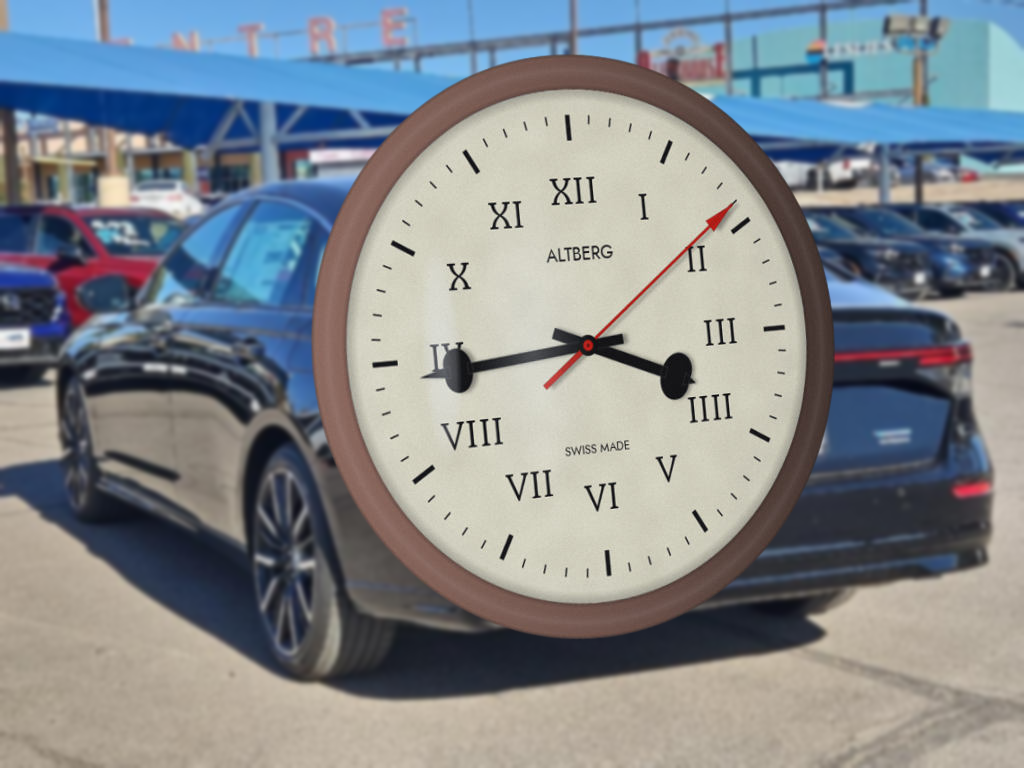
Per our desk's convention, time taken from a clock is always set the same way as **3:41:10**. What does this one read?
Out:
**3:44:09**
